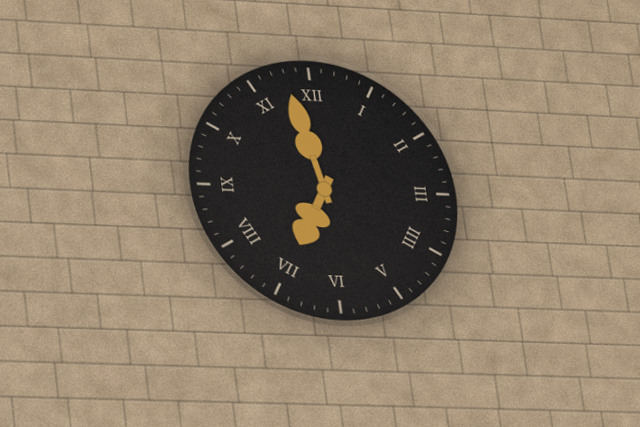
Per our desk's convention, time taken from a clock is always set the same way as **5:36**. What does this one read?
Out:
**6:58**
